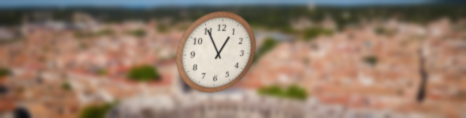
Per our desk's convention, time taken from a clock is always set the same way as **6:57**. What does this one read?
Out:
**12:55**
